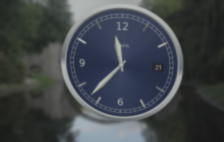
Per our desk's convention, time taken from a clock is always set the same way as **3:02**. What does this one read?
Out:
**11:37**
